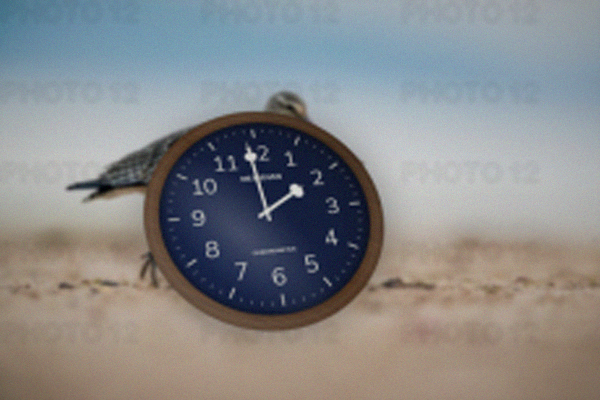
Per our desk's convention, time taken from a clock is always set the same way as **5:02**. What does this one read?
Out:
**1:59**
